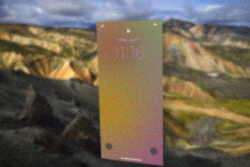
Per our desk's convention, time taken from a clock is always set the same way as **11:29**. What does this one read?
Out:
**11:16**
